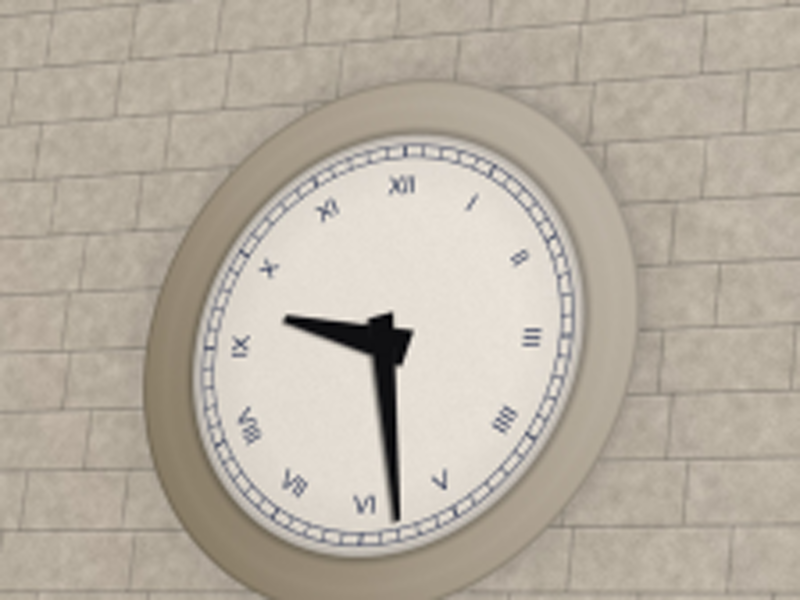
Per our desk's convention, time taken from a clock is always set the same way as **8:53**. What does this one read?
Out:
**9:28**
